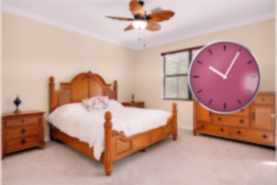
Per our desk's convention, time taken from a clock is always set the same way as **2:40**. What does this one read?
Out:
**10:05**
